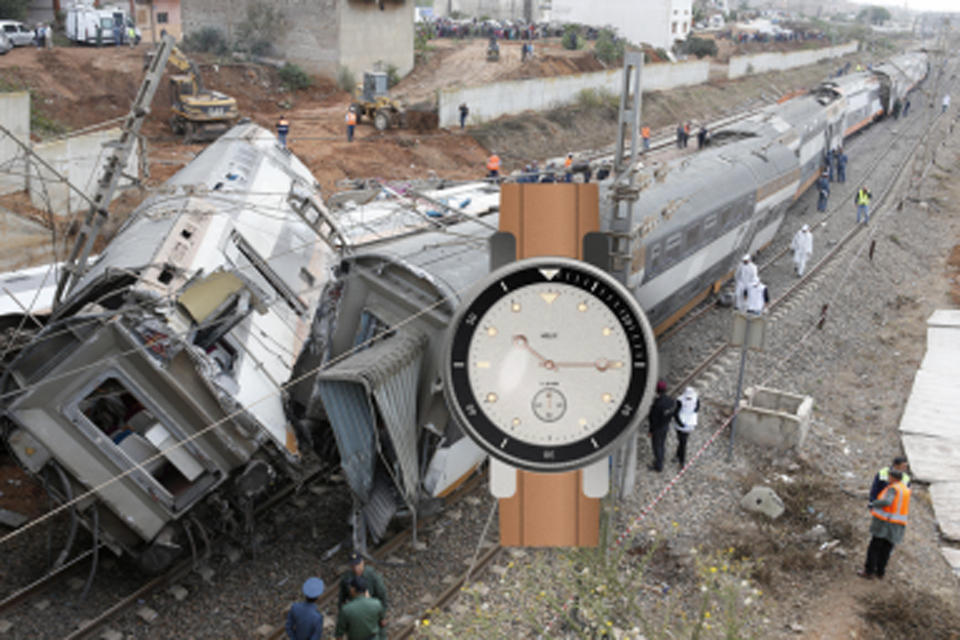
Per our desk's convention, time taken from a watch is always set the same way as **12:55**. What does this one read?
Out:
**10:15**
